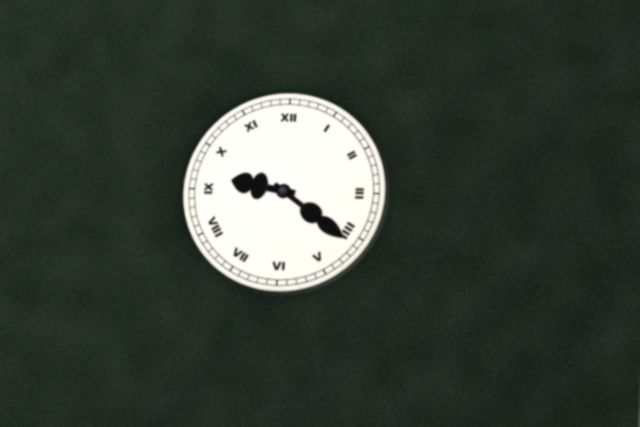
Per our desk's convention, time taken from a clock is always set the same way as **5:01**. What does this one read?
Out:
**9:21**
